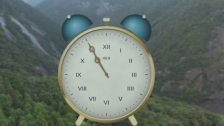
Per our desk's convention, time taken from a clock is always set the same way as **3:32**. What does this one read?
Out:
**10:55**
